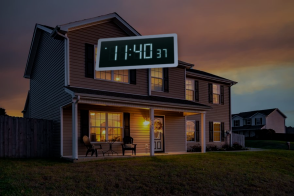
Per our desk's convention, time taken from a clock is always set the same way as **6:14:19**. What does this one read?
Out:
**11:40:37**
